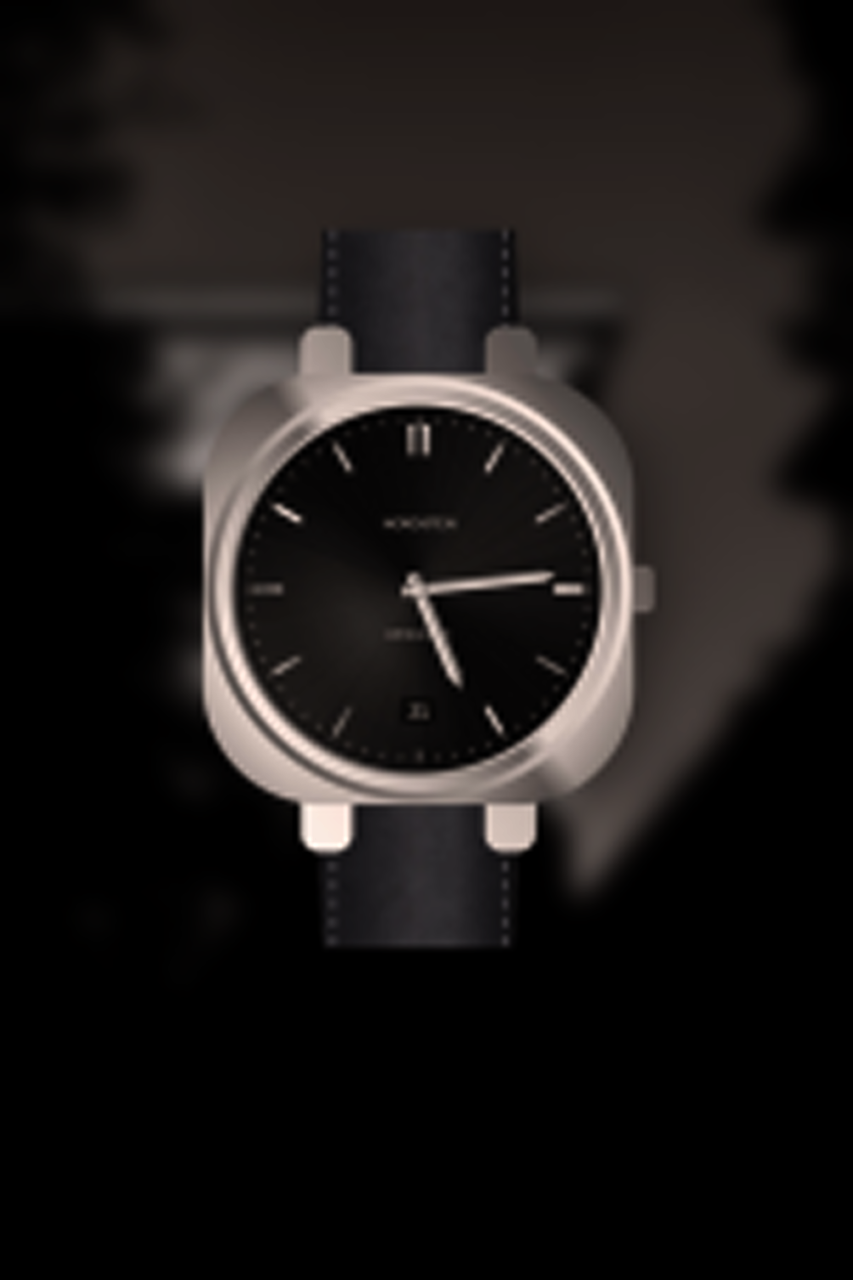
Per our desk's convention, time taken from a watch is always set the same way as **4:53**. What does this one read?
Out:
**5:14**
